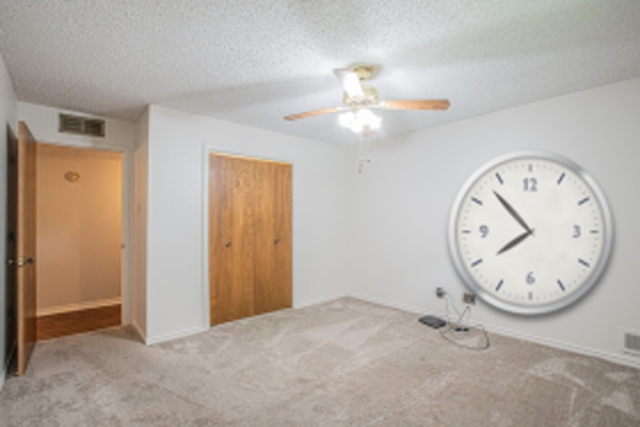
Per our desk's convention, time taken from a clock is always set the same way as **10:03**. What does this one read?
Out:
**7:53**
